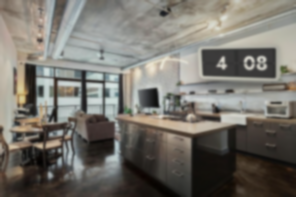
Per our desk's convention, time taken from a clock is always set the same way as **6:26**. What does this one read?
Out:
**4:08**
